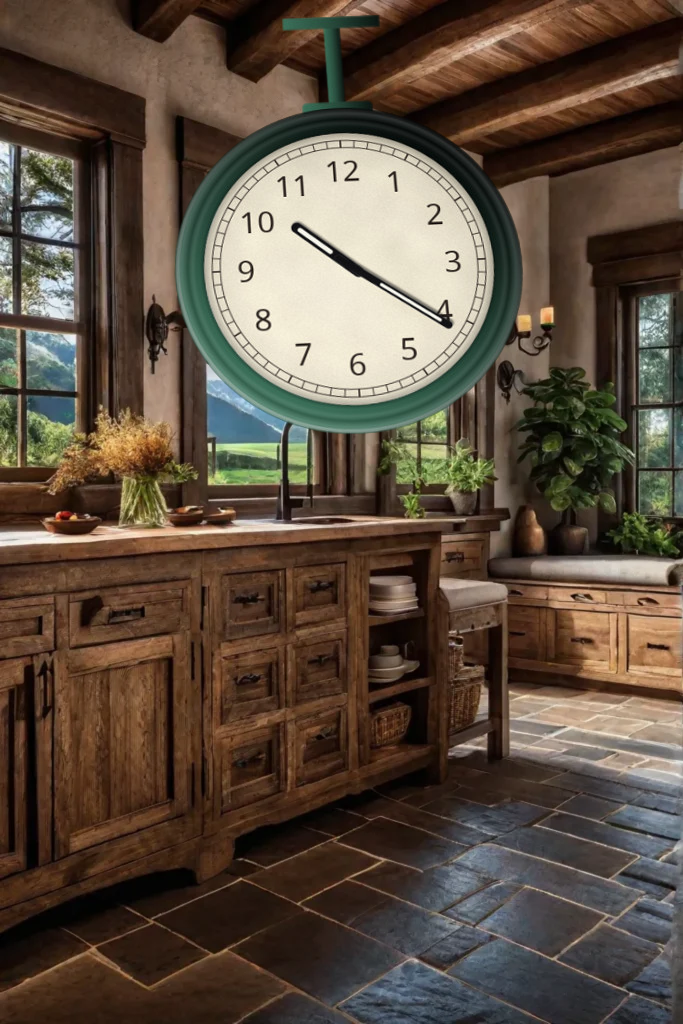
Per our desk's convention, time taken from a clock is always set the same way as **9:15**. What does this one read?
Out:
**10:21**
